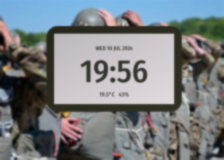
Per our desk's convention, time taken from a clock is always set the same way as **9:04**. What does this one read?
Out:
**19:56**
